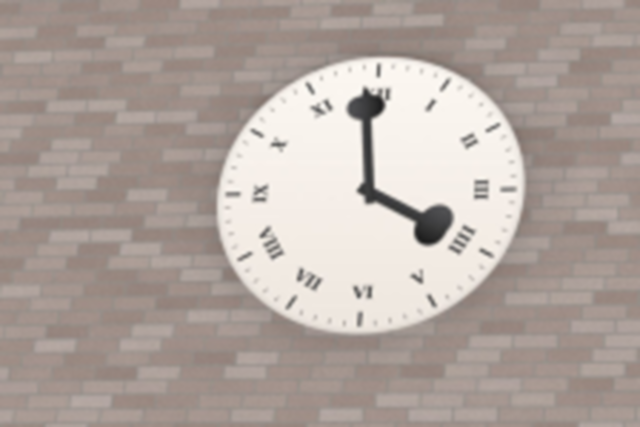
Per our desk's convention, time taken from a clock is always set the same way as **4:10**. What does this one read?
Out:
**3:59**
